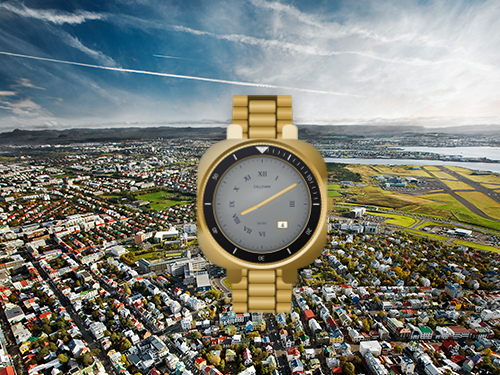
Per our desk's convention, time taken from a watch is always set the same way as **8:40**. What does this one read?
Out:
**8:10**
